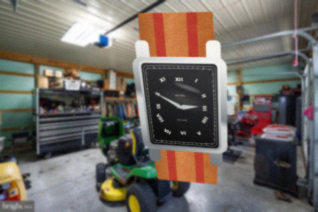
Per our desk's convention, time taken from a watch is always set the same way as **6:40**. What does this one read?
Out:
**2:50**
